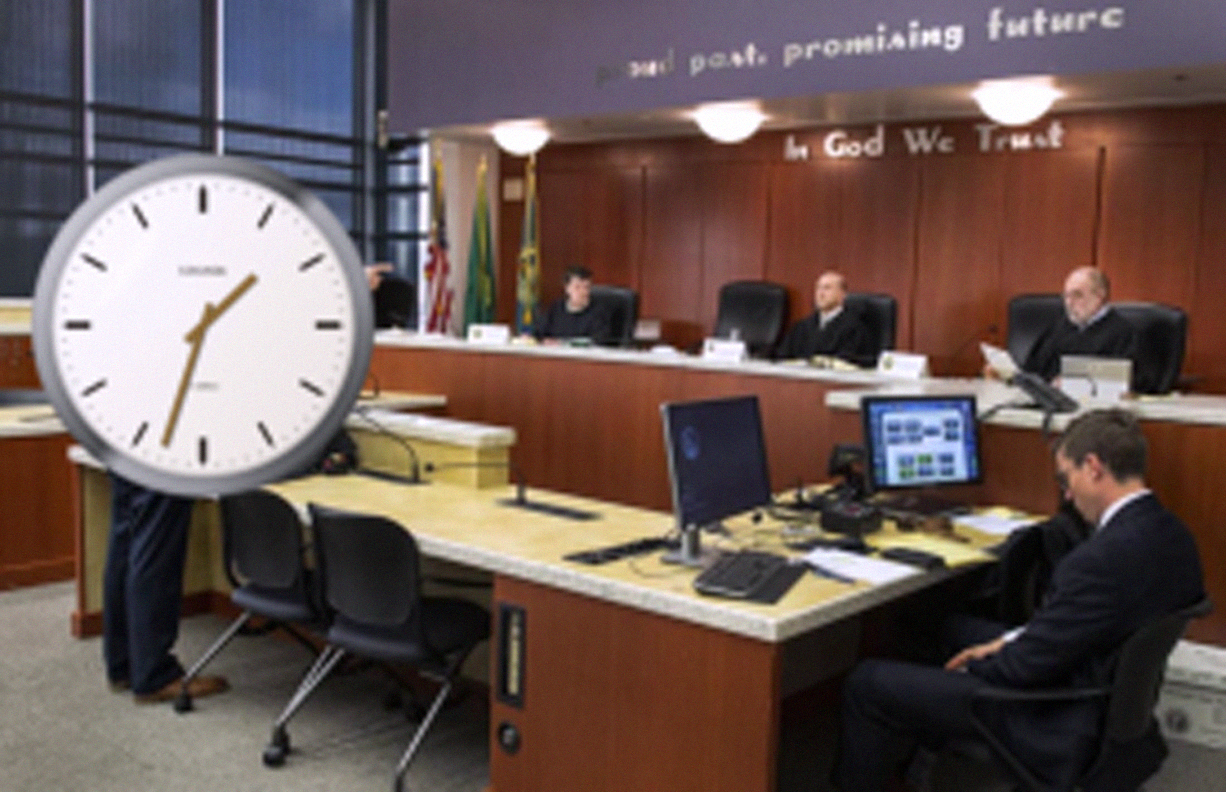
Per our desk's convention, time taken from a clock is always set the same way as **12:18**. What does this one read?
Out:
**1:33**
